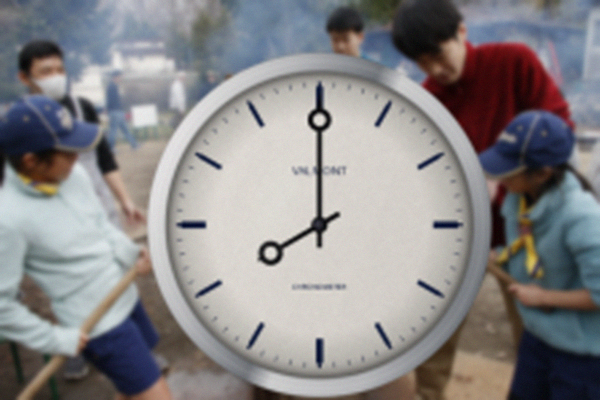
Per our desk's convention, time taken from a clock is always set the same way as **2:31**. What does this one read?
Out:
**8:00**
